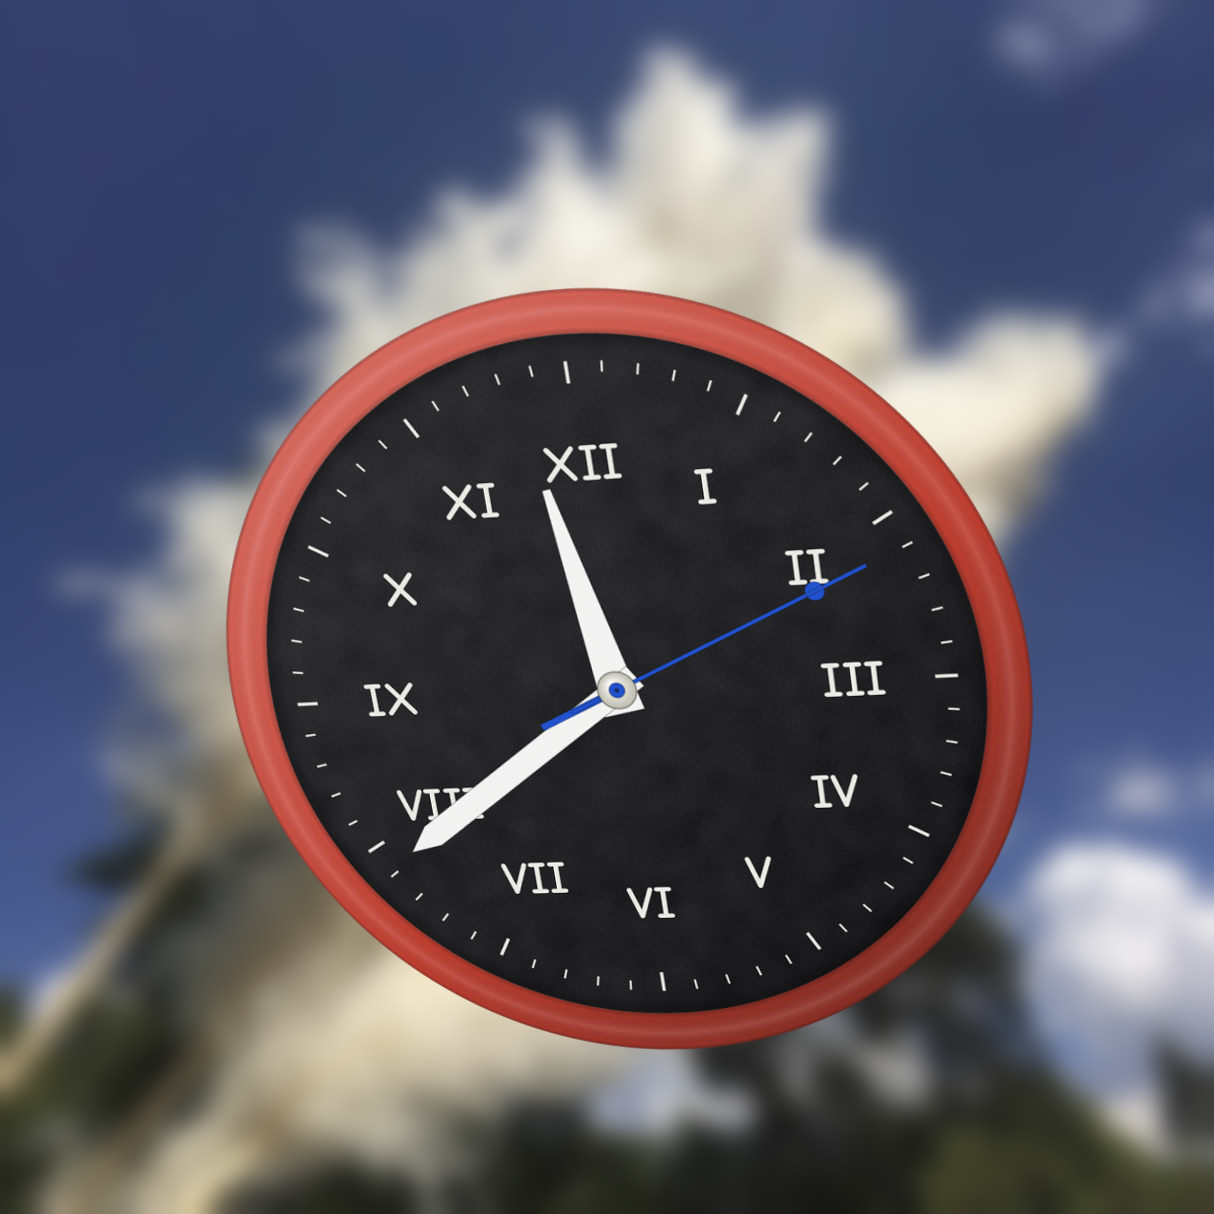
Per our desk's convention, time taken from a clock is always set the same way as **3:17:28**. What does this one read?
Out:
**11:39:11**
